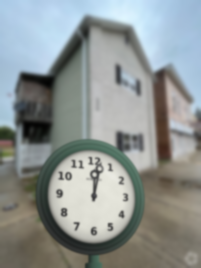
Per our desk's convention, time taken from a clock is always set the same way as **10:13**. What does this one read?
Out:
**12:02**
